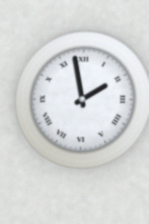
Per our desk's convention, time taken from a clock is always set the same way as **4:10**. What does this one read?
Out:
**1:58**
